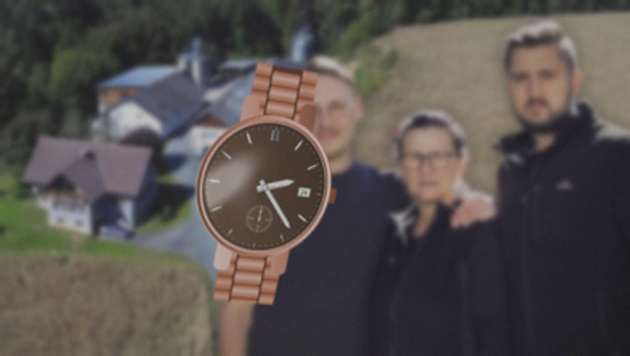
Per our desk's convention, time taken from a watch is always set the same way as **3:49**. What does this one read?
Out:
**2:23**
